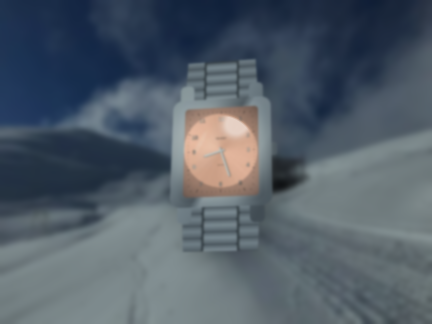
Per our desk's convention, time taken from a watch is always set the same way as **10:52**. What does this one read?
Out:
**8:27**
